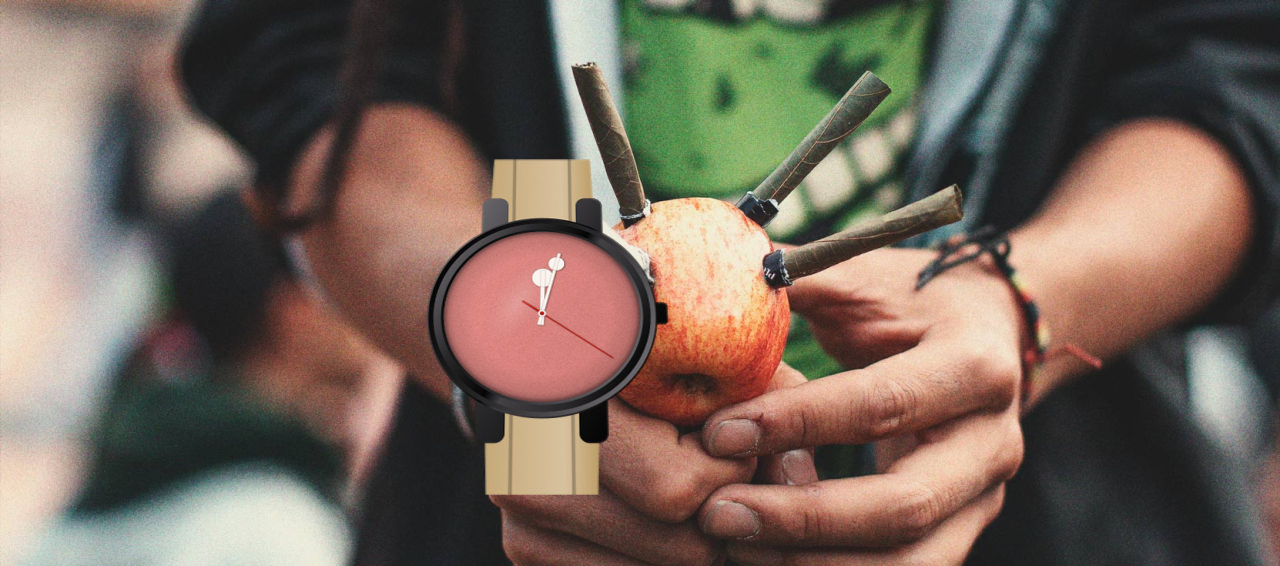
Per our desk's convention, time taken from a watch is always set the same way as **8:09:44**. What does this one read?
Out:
**12:02:21**
